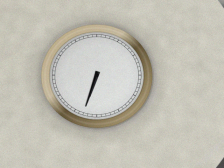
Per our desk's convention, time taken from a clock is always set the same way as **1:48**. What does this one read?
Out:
**6:33**
